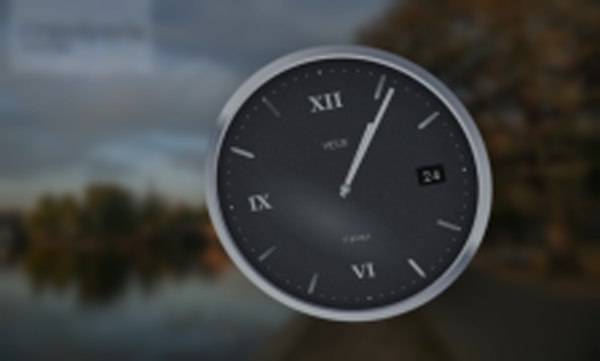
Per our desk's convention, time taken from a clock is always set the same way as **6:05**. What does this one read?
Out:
**1:06**
